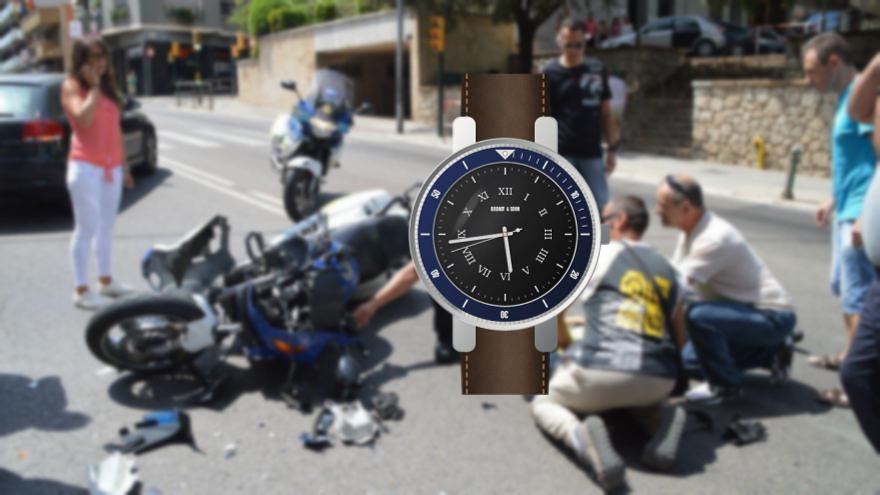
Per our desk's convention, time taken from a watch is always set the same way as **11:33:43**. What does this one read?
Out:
**5:43:42**
